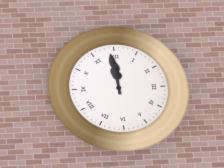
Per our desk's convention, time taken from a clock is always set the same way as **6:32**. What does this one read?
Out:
**11:59**
